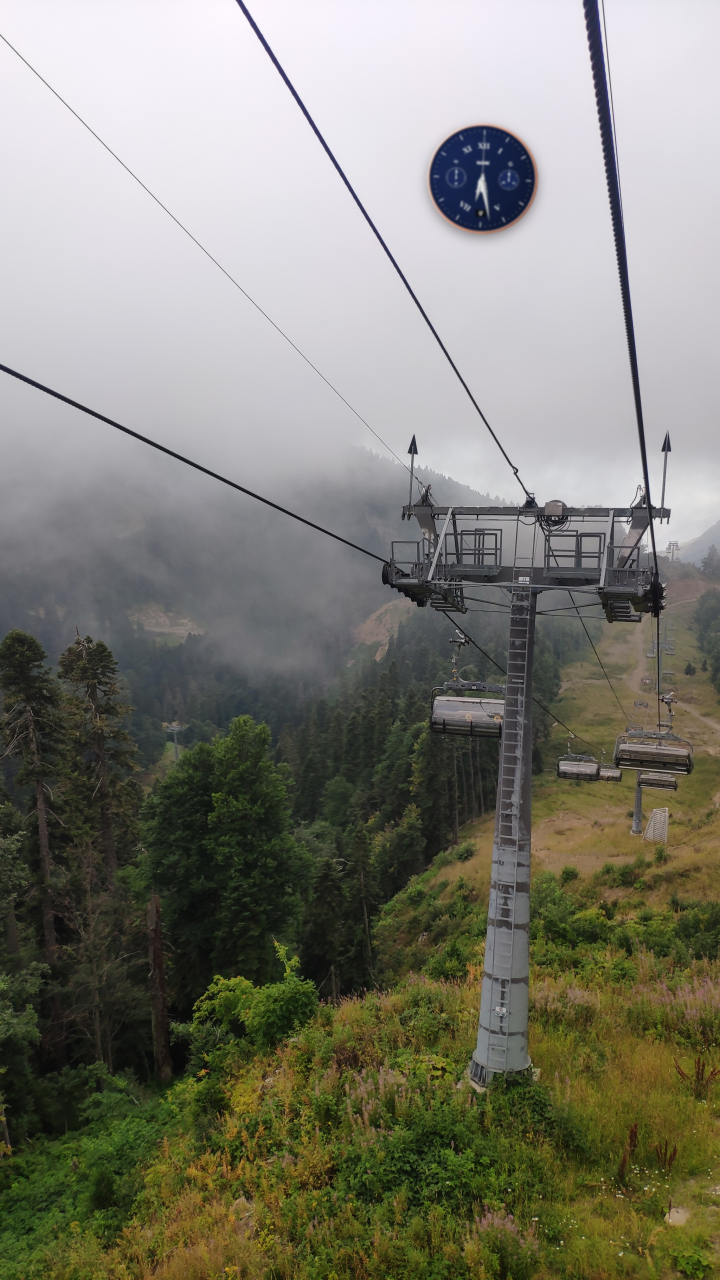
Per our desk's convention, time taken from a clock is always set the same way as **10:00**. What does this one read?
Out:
**6:28**
